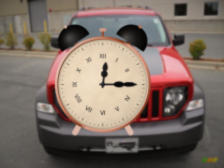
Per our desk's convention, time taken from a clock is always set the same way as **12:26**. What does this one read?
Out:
**12:15**
